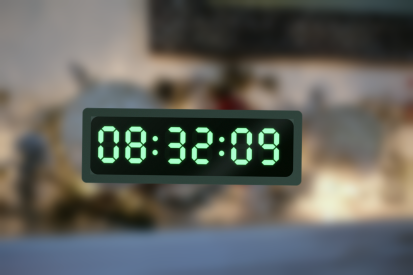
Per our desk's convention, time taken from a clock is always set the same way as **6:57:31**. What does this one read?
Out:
**8:32:09**
